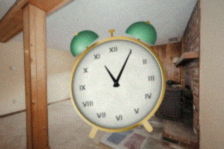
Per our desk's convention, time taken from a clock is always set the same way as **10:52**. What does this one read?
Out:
**11:05**
